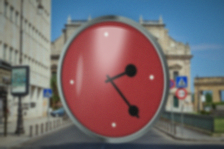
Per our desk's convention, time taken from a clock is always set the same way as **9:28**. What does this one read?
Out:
**2:24**
